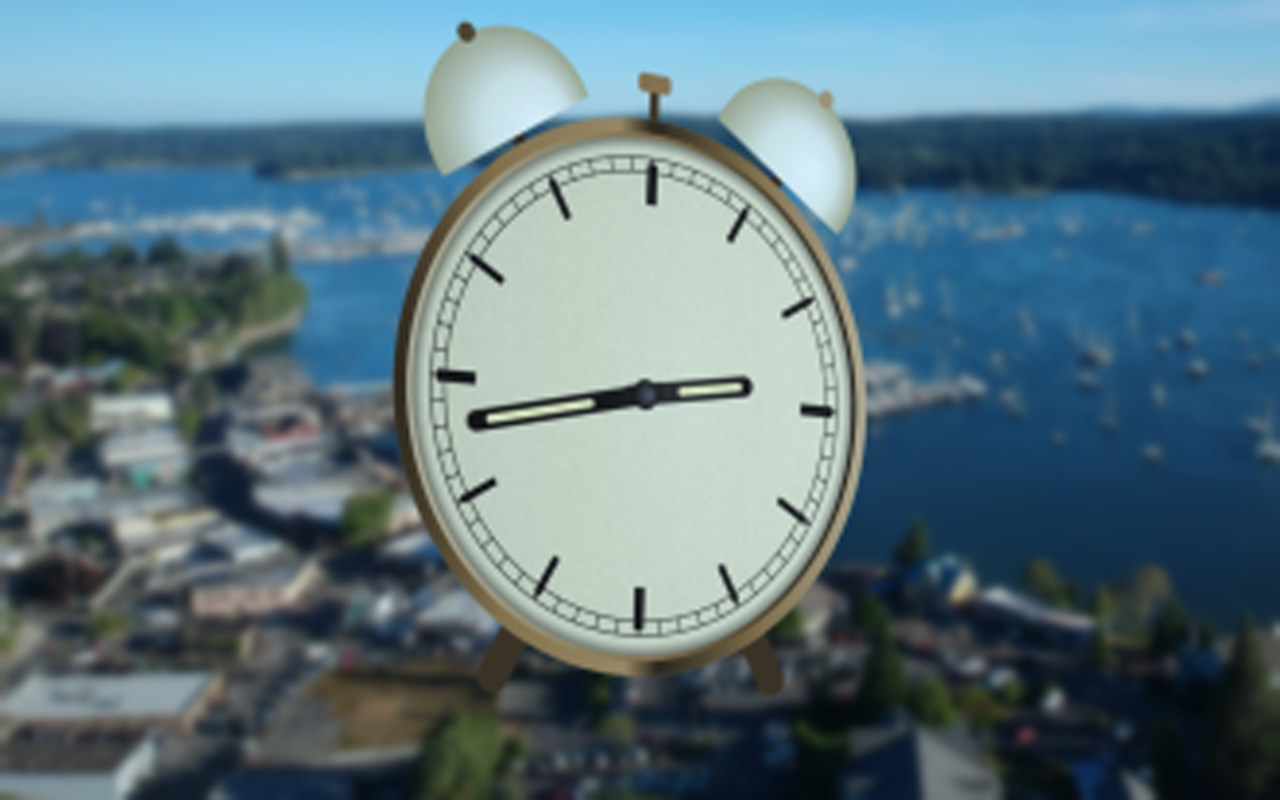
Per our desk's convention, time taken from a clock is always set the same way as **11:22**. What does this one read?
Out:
**2:43**
